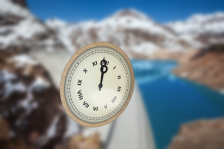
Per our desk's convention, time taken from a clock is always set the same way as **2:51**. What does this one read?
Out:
**11:59**
